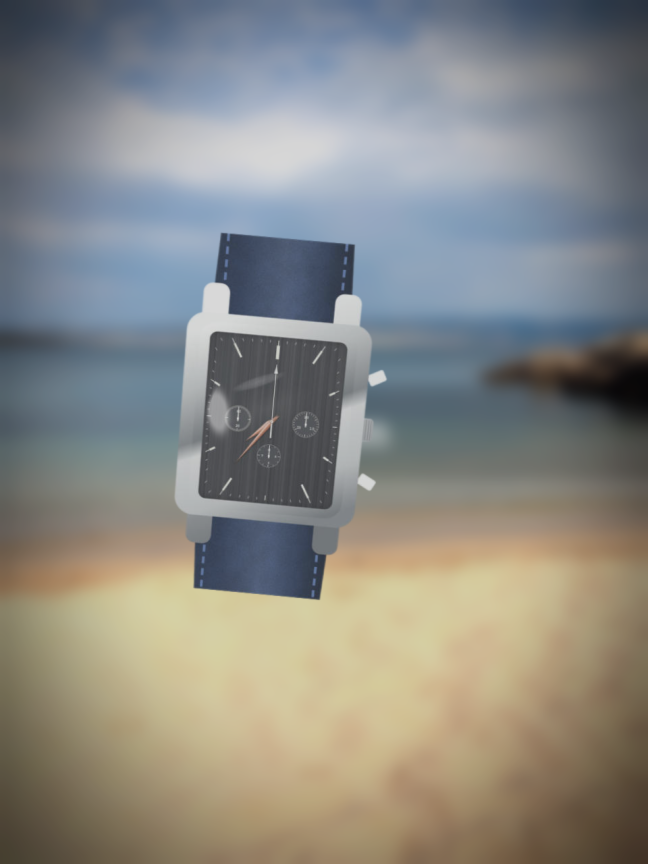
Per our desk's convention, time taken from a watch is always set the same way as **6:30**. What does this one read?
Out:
**7:36**
